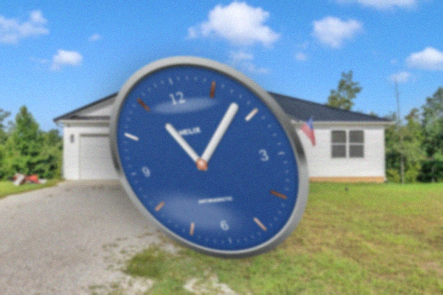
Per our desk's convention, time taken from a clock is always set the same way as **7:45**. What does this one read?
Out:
**11:08**
